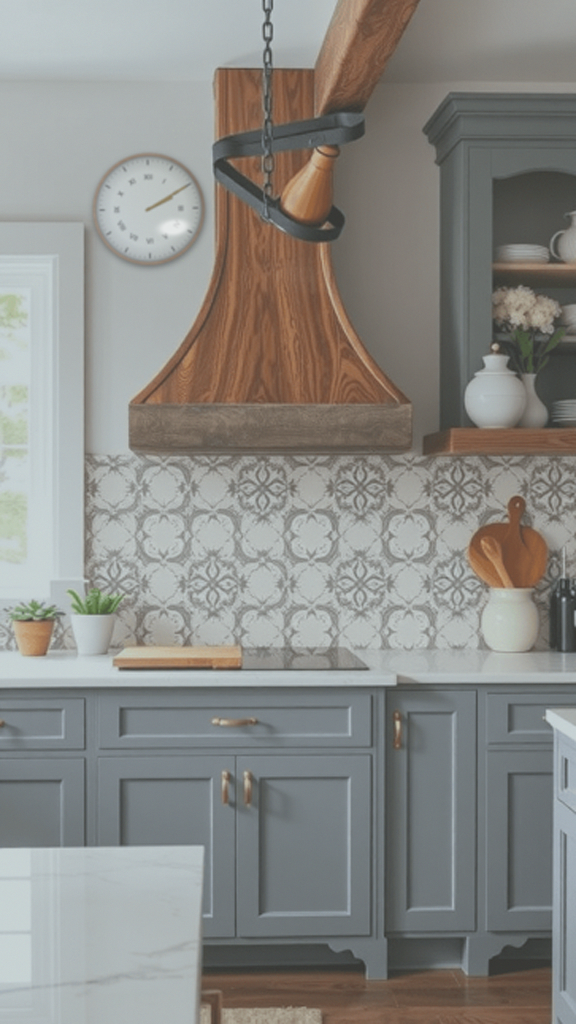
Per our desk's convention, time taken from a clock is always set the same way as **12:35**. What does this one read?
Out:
**2:10**
